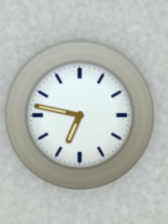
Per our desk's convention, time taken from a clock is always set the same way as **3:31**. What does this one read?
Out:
**6:47**
